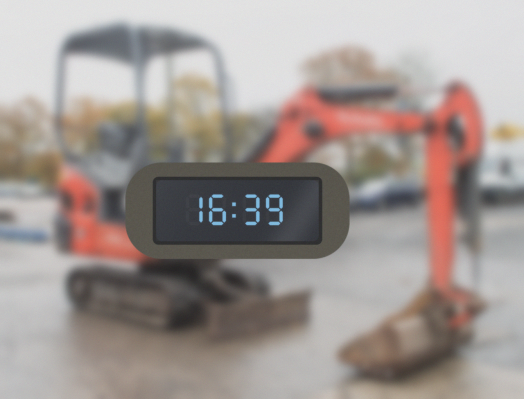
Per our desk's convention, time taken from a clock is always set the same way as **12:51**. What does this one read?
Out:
**16:39**
